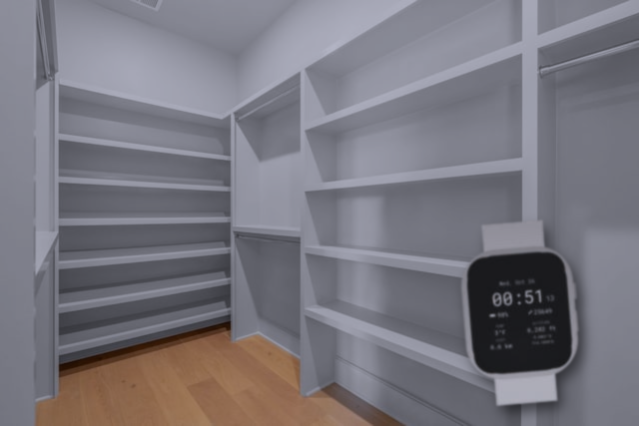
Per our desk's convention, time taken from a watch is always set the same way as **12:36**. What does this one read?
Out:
**0:51**
